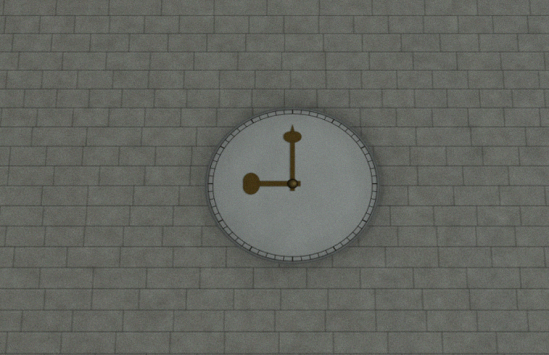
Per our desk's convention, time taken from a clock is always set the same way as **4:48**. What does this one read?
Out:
**9:00**
